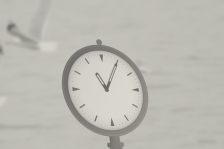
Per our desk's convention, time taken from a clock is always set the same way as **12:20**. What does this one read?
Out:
**11:05**
